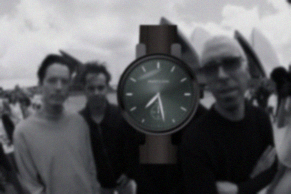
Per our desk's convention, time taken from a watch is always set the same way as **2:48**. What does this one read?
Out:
**7:28**
